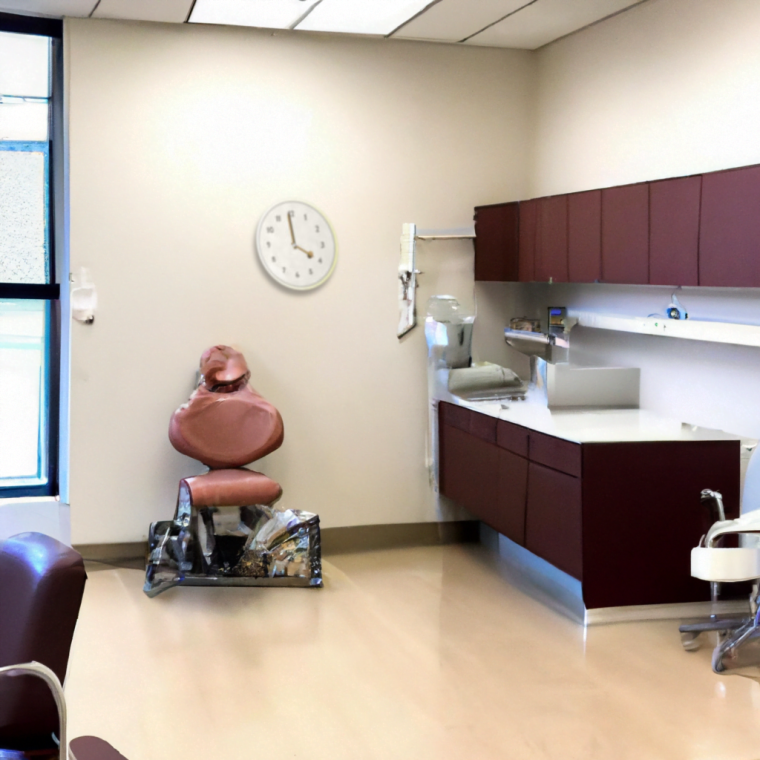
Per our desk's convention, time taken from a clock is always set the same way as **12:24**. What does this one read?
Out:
**3:59**
